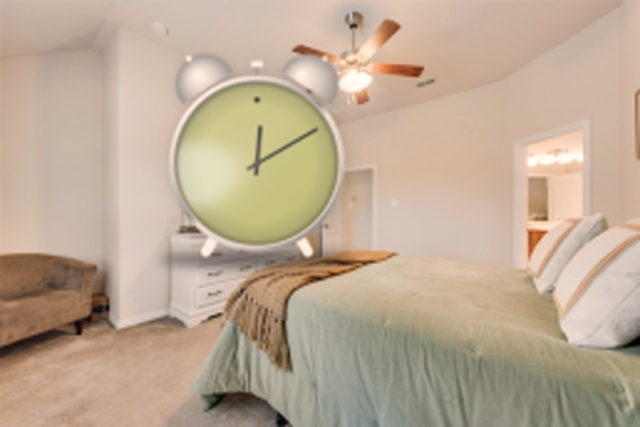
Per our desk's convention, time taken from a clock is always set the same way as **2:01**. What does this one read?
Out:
**12:10**
